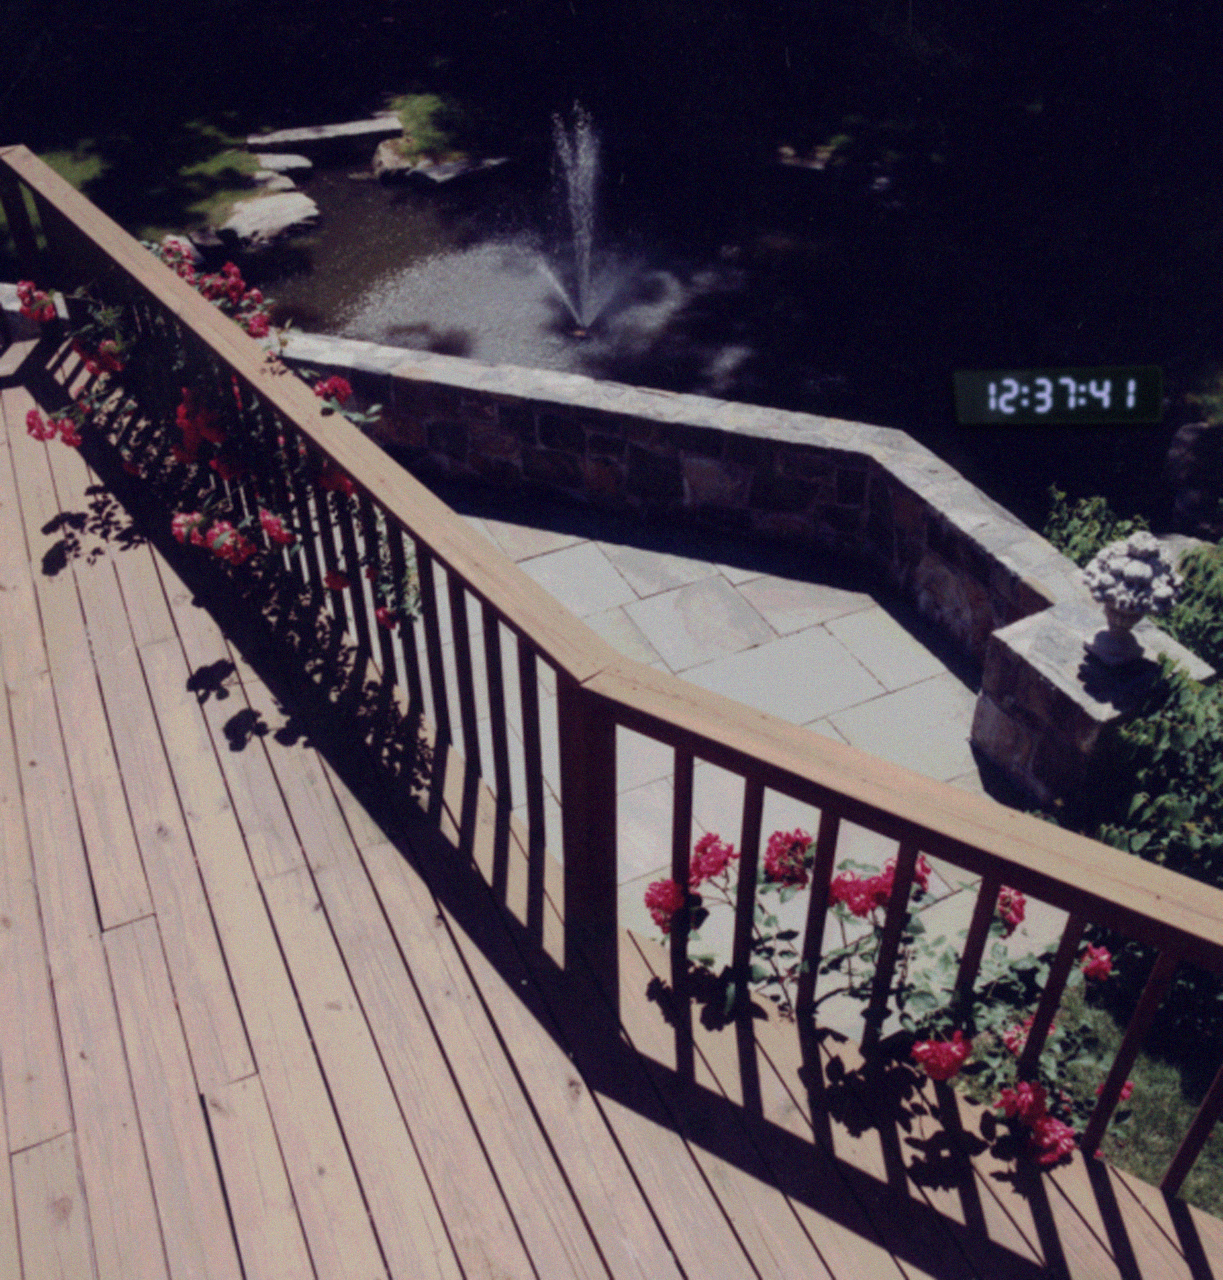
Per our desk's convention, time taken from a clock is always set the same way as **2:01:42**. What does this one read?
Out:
**12:37:41**
